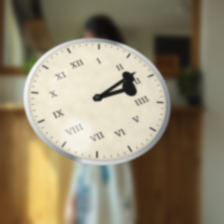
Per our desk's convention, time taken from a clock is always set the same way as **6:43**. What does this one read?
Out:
**3:13**
